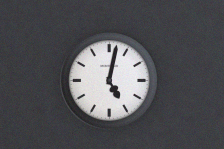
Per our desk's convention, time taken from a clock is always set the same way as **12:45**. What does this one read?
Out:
**5:02**
